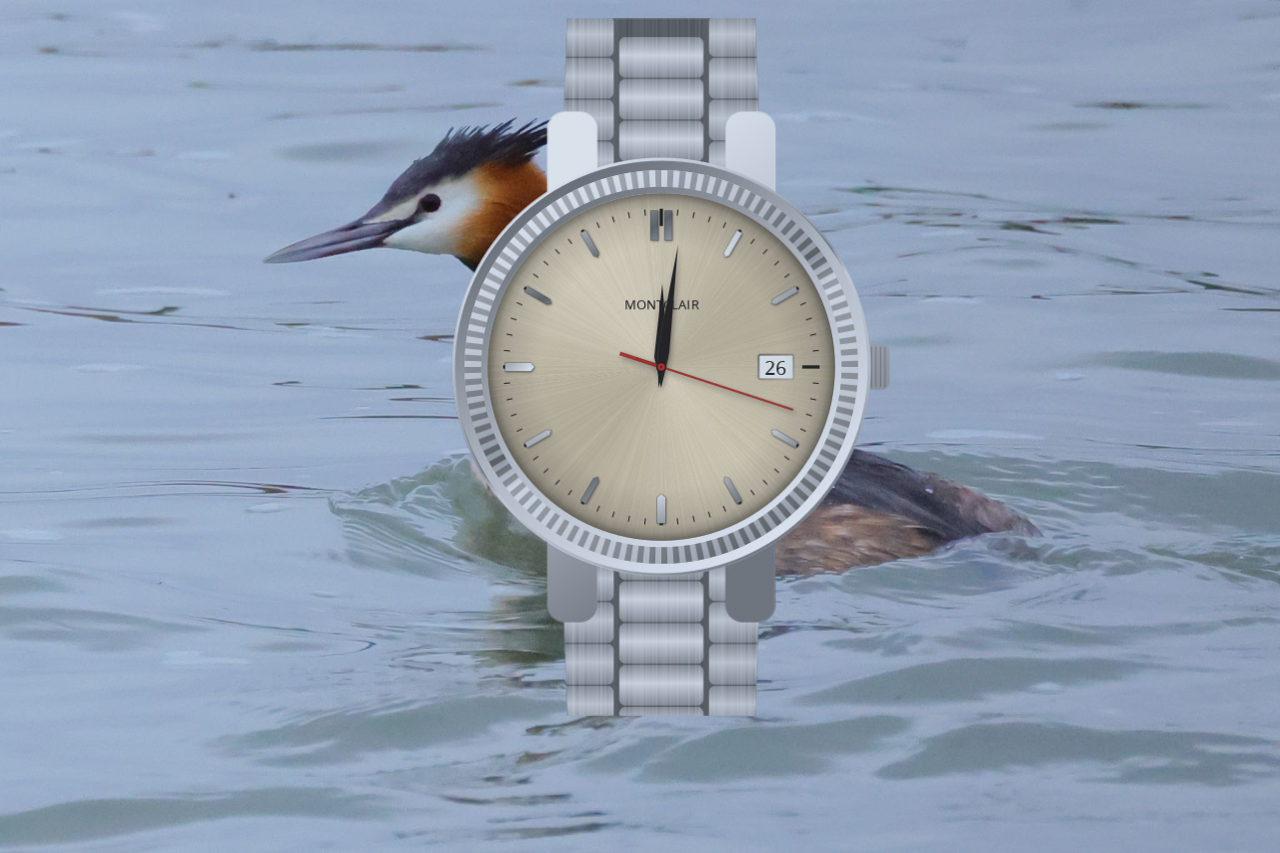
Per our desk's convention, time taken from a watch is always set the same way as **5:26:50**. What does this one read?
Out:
**12:01:18**
